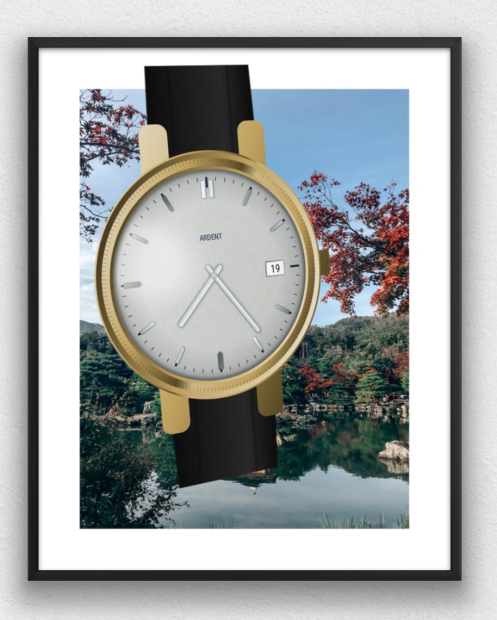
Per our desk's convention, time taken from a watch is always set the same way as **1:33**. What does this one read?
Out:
**7:24**
